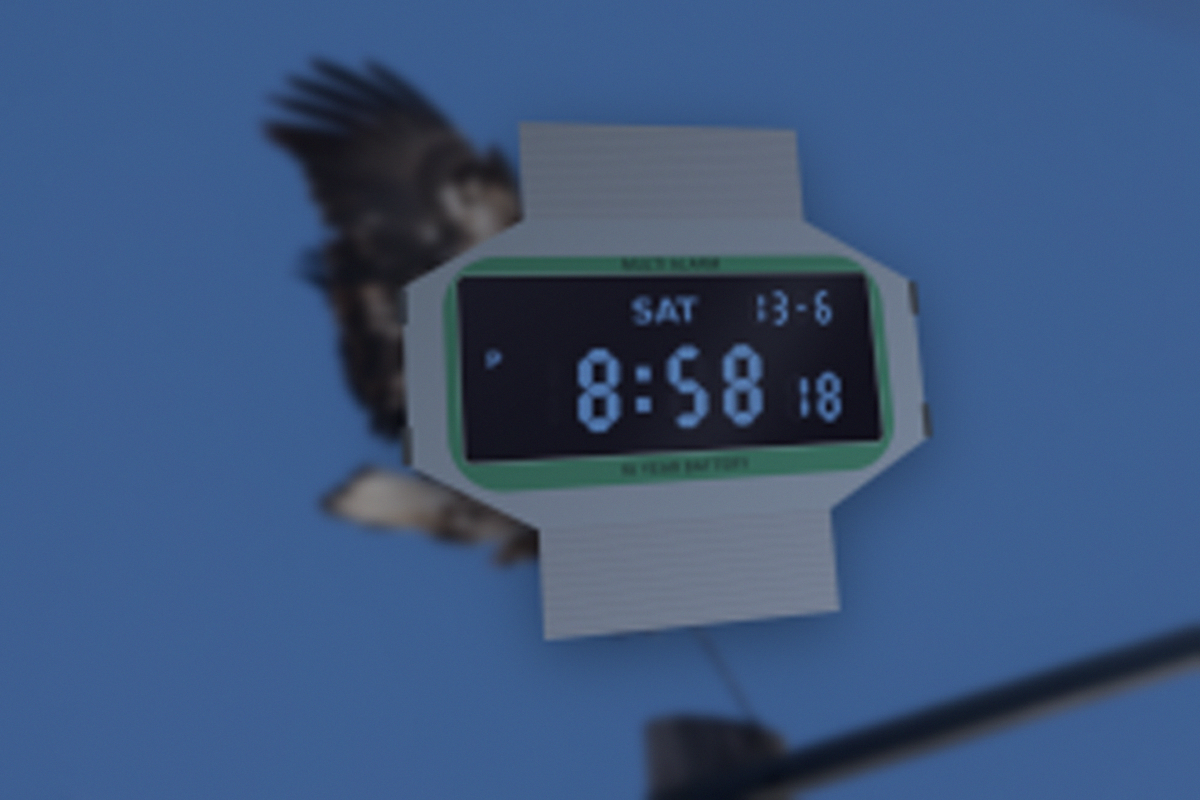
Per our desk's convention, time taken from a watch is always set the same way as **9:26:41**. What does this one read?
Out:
**8:58:18**
